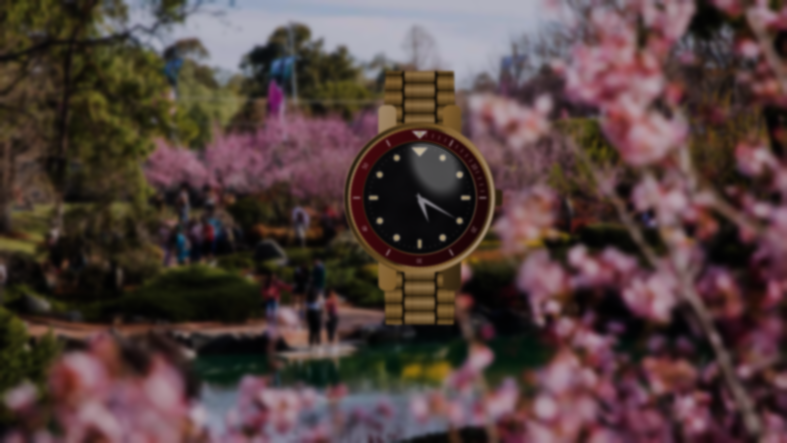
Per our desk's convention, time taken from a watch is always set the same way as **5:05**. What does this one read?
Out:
**5:20**
